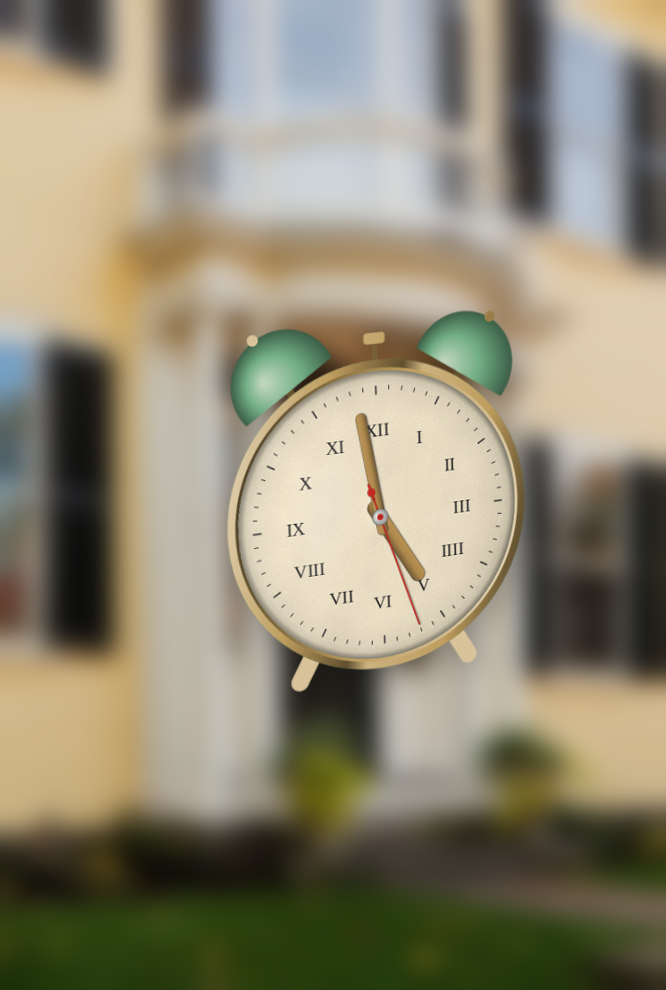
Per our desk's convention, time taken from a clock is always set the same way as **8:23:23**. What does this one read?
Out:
**4:58:27**
